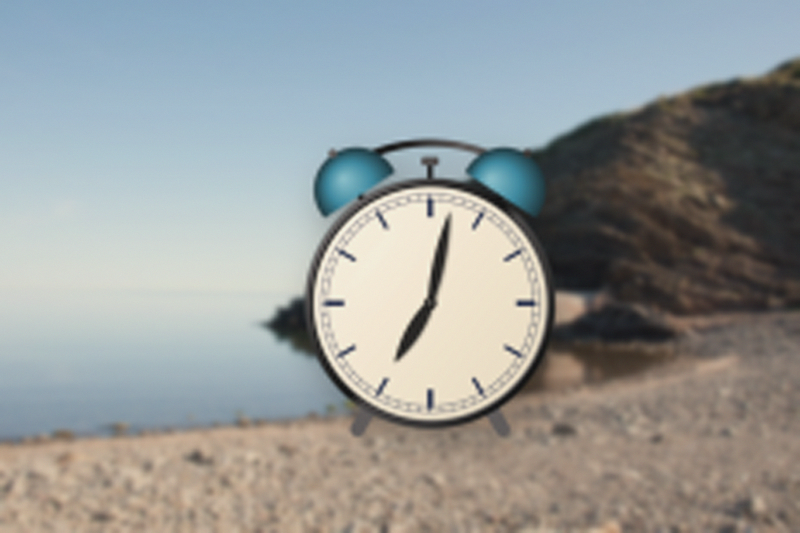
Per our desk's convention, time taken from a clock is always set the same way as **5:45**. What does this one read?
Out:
**7:02**
